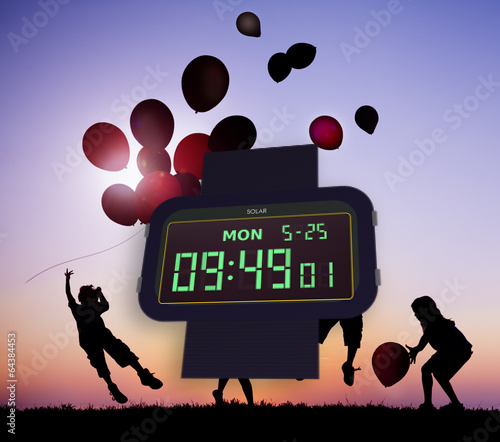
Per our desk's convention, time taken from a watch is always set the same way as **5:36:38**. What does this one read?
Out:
**9:49:01**
